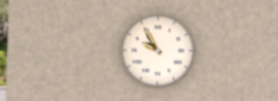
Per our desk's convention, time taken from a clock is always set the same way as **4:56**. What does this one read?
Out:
**9:55**
